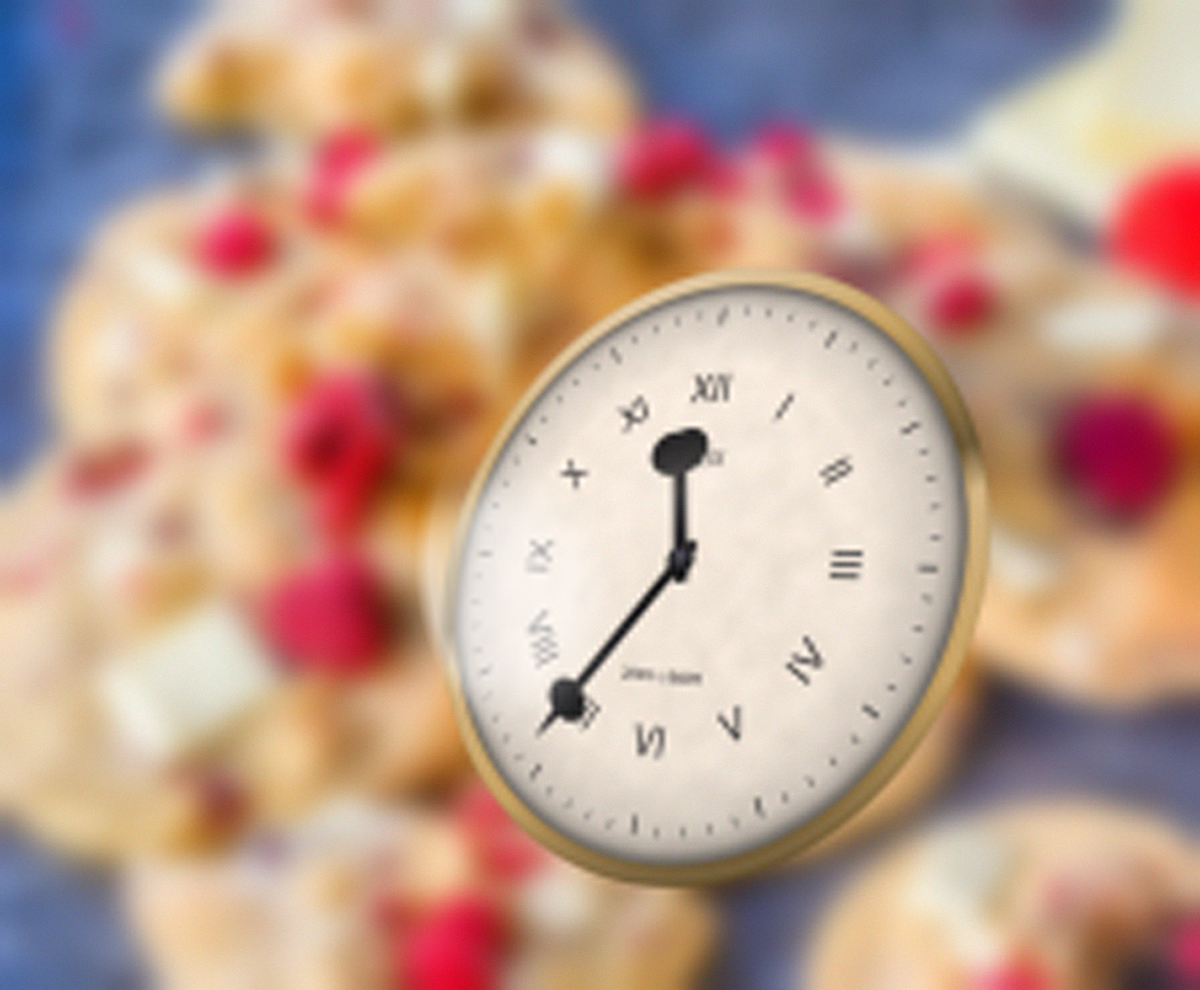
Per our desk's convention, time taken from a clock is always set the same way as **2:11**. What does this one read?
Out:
**11:36**
